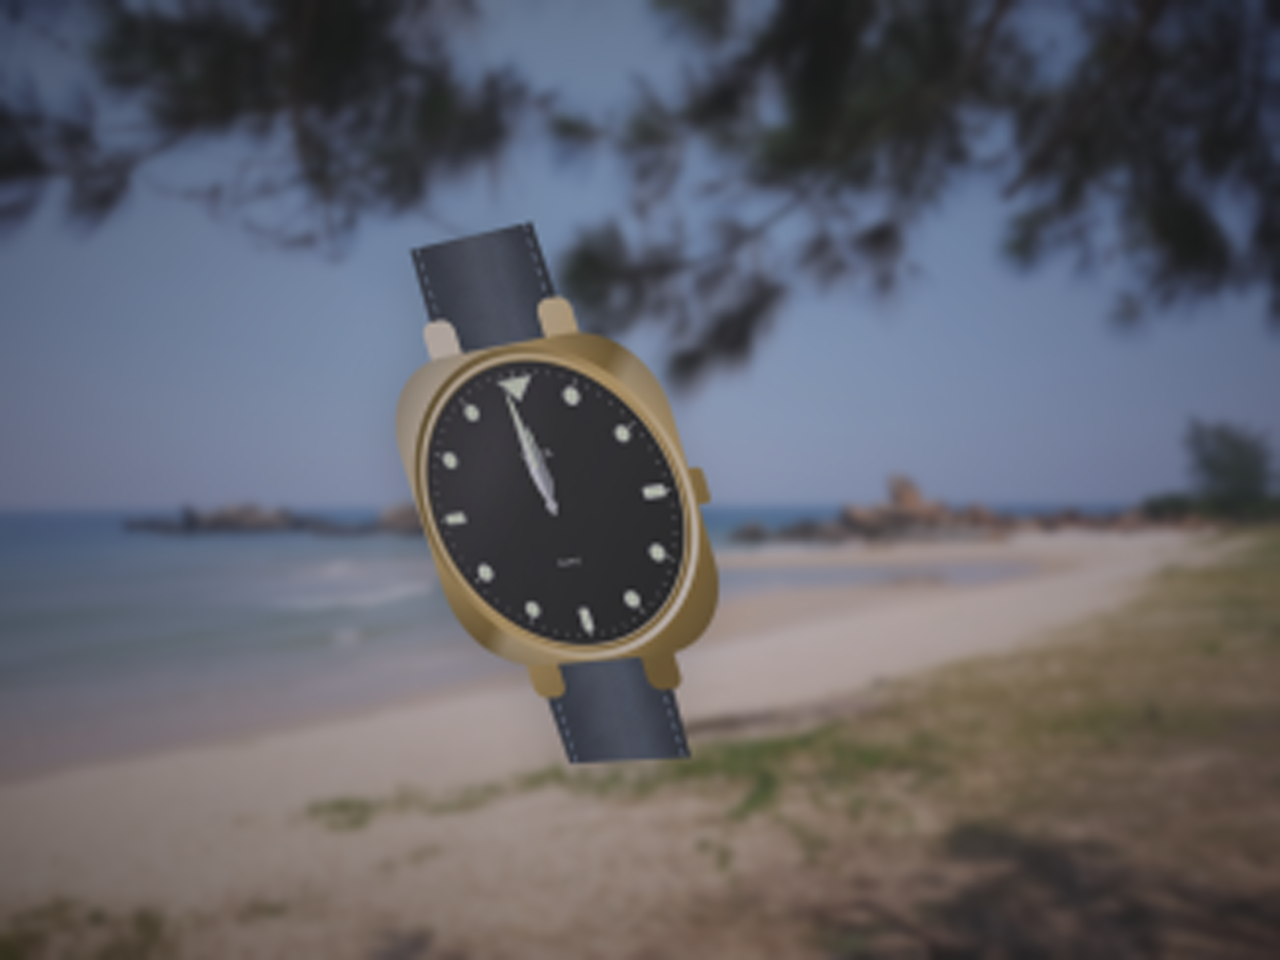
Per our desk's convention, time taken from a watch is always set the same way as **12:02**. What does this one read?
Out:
**11:59**
